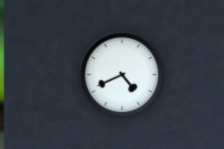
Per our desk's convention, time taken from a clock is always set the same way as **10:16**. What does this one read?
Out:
**4:41**
